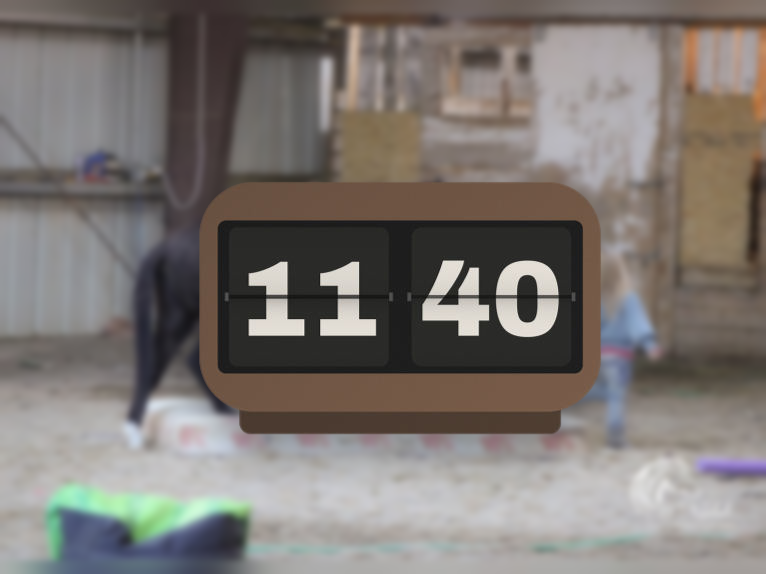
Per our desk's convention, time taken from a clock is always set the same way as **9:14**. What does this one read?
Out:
**11:40**
